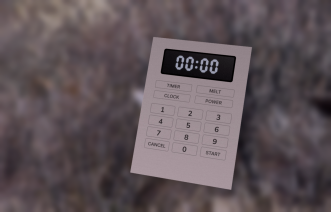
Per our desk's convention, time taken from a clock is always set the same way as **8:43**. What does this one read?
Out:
**0:00**
